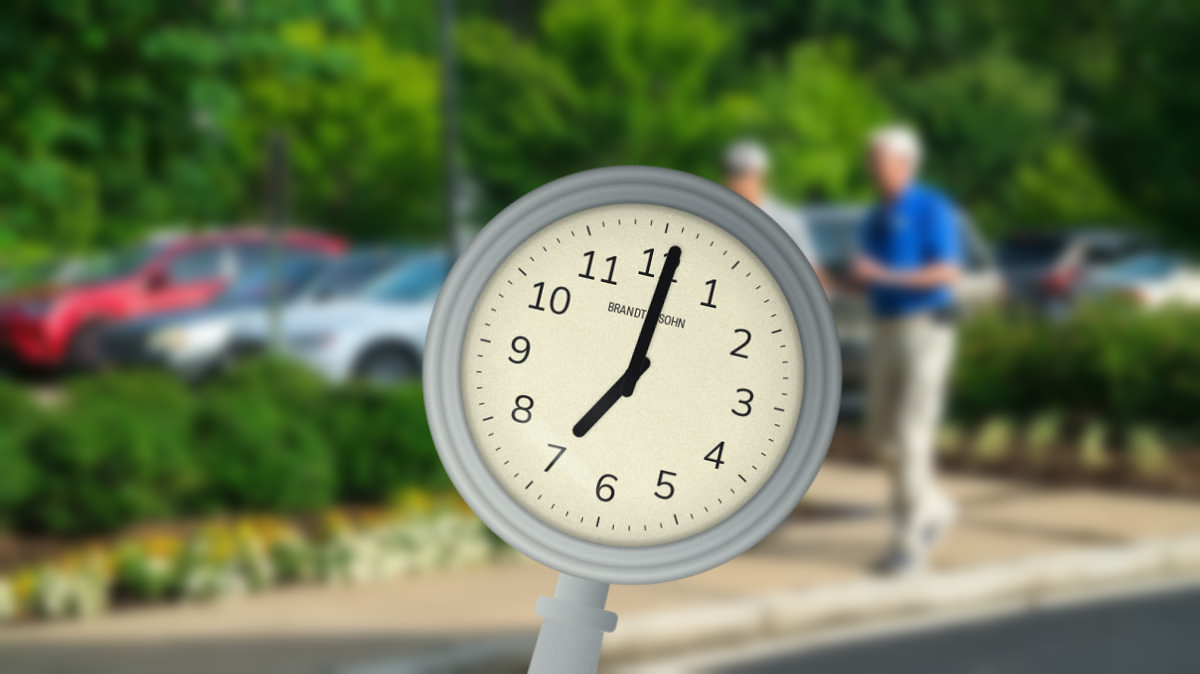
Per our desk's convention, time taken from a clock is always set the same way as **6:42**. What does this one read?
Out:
**7:01**
